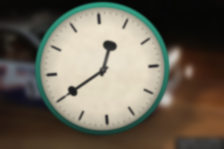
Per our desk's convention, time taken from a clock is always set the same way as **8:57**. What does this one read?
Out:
**12:40**
